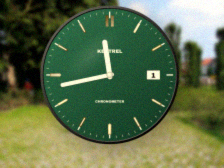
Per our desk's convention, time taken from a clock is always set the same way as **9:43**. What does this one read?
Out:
**11:43**
